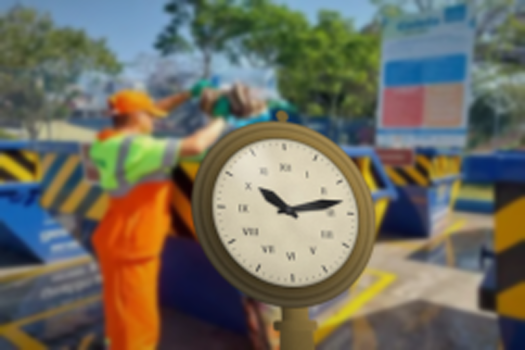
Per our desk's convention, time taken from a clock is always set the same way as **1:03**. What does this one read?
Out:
**10:13**
